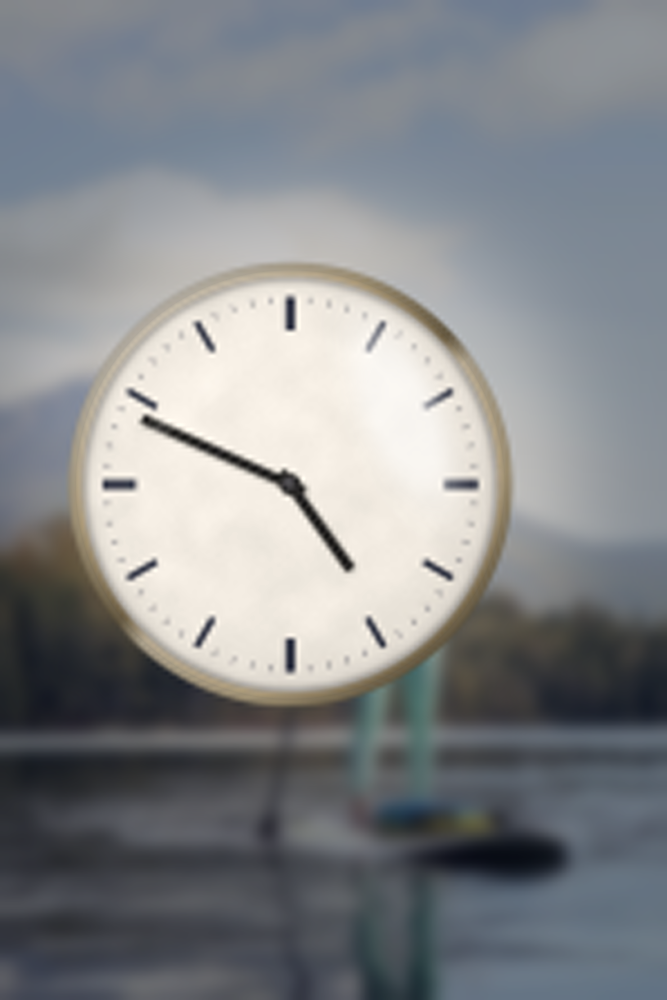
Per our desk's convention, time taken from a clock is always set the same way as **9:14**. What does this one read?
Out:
**4:49**
